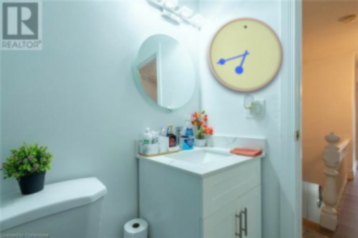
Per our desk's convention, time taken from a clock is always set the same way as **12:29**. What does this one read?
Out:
**6:42**
